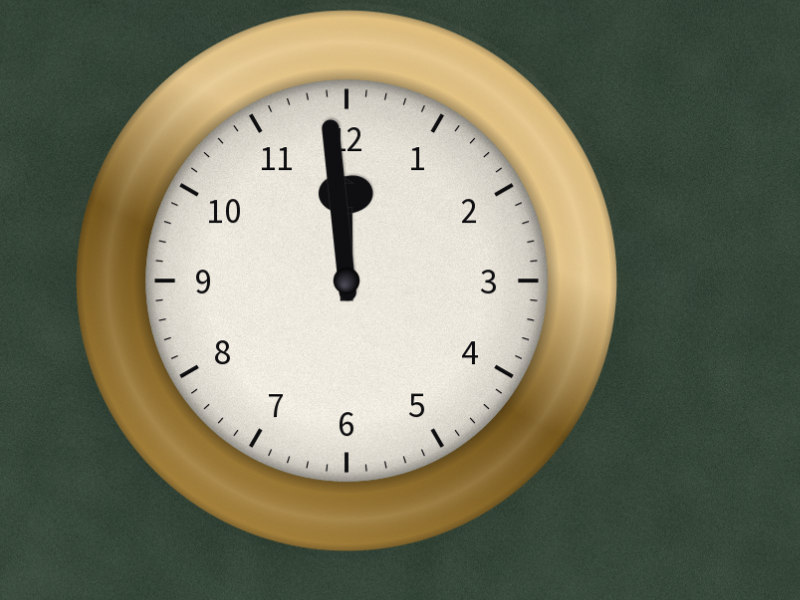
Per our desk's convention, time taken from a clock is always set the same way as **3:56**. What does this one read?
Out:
**11:59**
